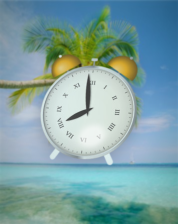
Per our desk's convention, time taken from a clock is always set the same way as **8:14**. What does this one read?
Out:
**7:59**
